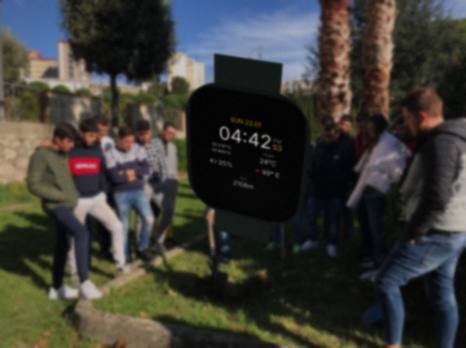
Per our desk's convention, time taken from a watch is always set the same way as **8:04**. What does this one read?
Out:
**4:42**
